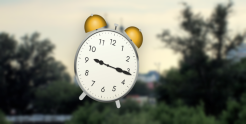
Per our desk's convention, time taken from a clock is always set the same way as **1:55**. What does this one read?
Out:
**9:16**
